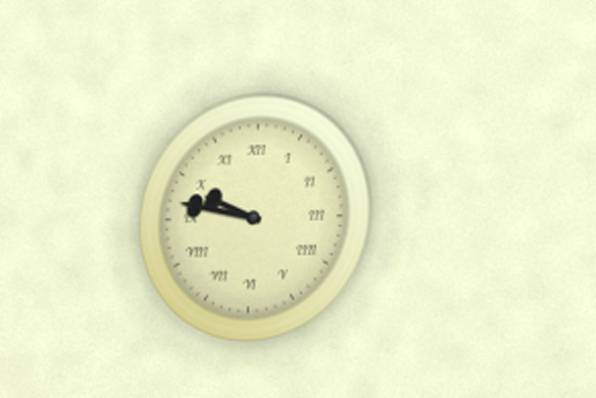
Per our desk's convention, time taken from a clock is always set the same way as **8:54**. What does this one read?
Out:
**9:47**
